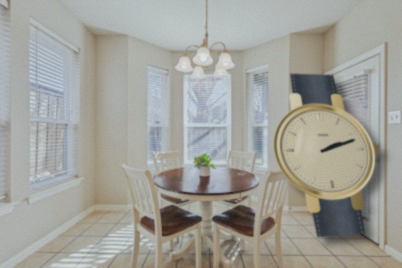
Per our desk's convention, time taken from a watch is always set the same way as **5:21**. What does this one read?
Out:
**2:12**
